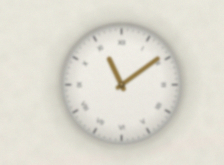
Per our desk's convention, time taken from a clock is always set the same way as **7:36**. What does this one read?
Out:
**11:09**
